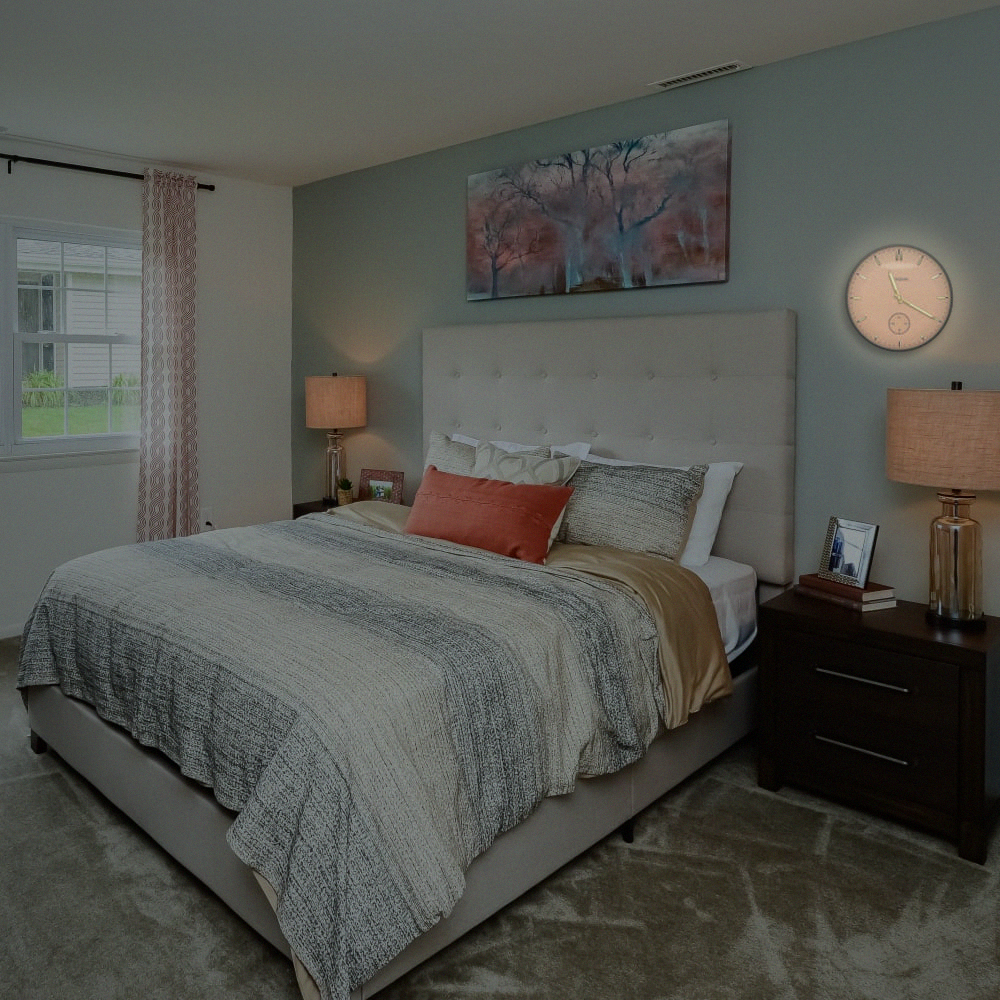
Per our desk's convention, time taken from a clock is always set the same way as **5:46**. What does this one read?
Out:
**11:20**
